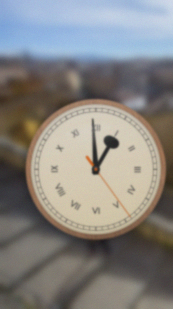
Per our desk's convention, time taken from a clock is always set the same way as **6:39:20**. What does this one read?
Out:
**12:59:24**
